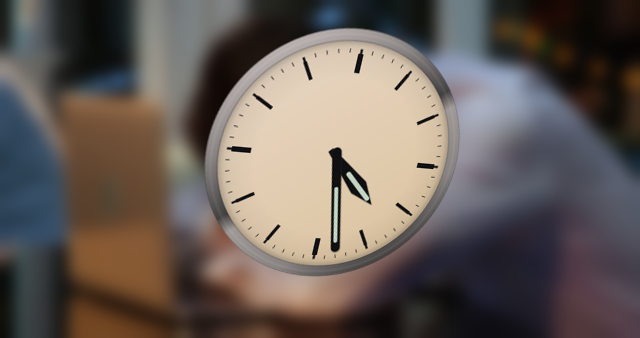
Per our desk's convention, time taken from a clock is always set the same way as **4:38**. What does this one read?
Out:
**4:28**
